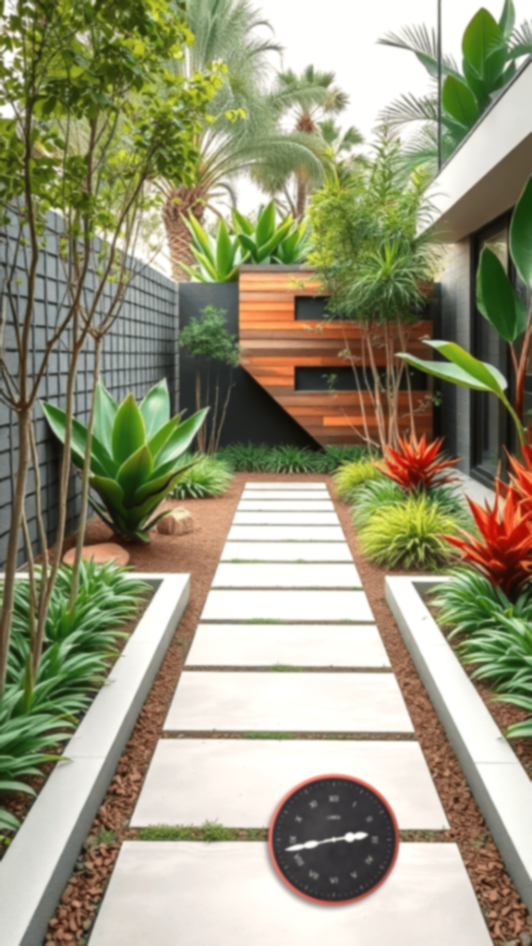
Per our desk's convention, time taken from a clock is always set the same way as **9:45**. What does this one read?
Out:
**2:43**
